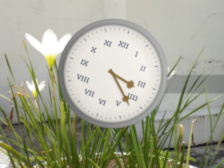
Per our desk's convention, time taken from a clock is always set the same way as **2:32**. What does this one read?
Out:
**3:22**
